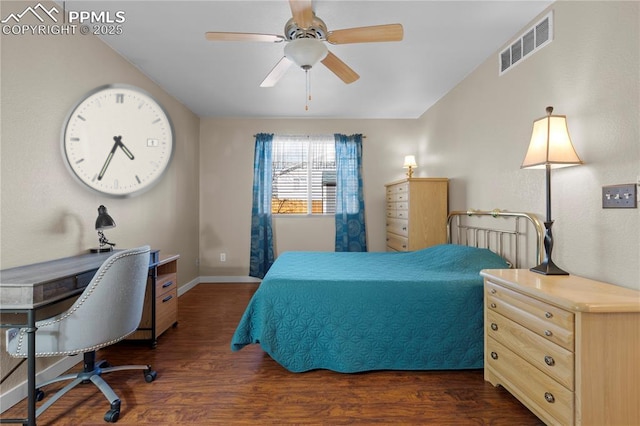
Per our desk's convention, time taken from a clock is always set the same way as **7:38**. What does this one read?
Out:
**4:34**
